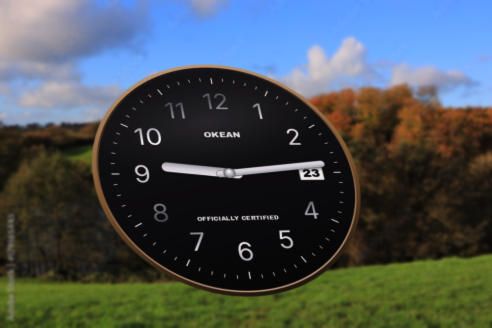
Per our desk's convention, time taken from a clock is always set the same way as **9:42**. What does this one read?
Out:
**9:14**
